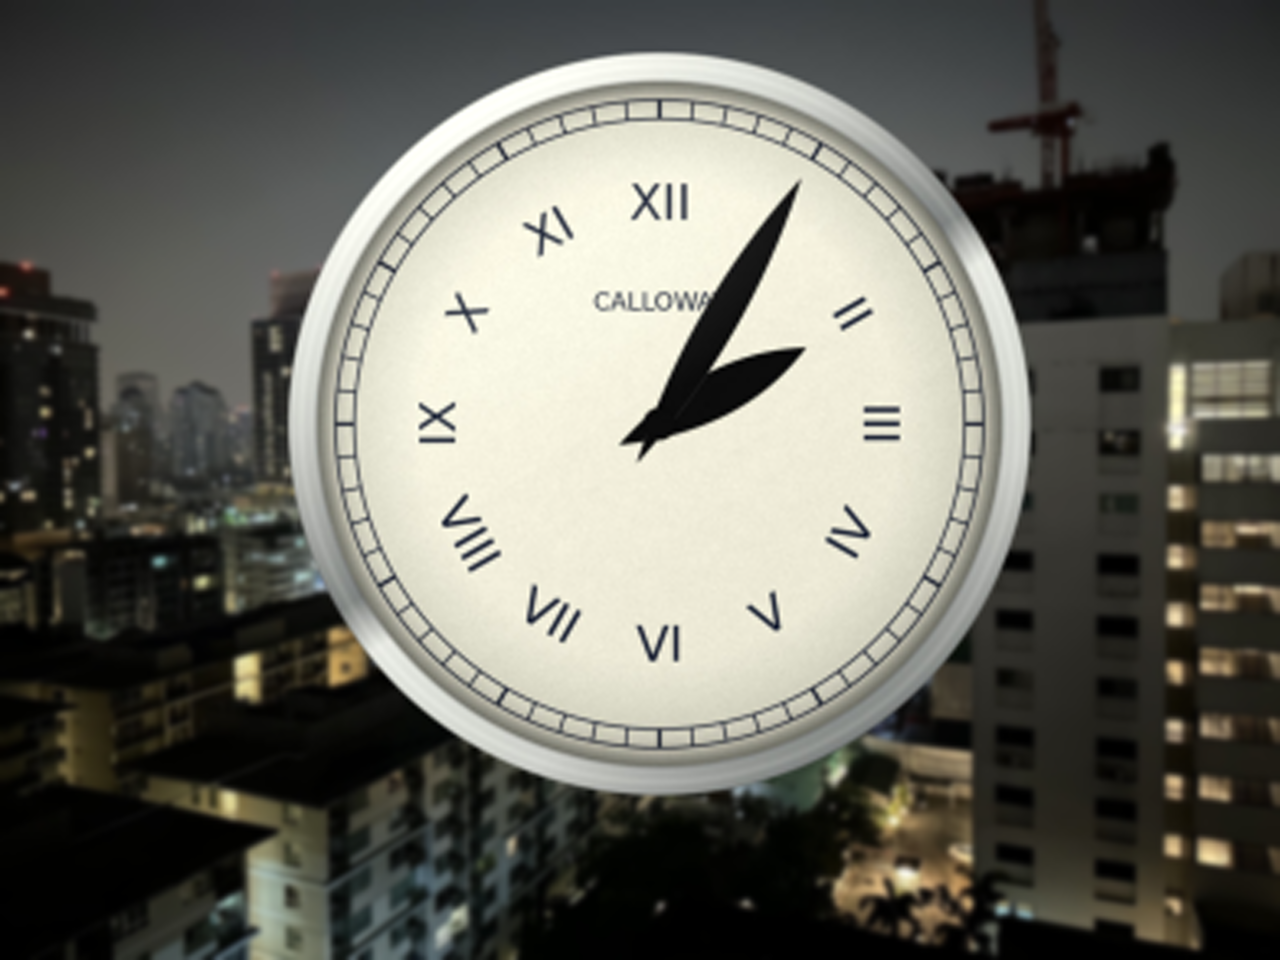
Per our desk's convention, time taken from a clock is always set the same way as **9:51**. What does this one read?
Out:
**2:05**
